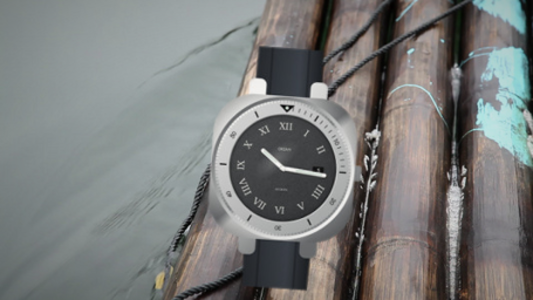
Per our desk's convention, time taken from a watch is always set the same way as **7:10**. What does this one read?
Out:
**10:16**
